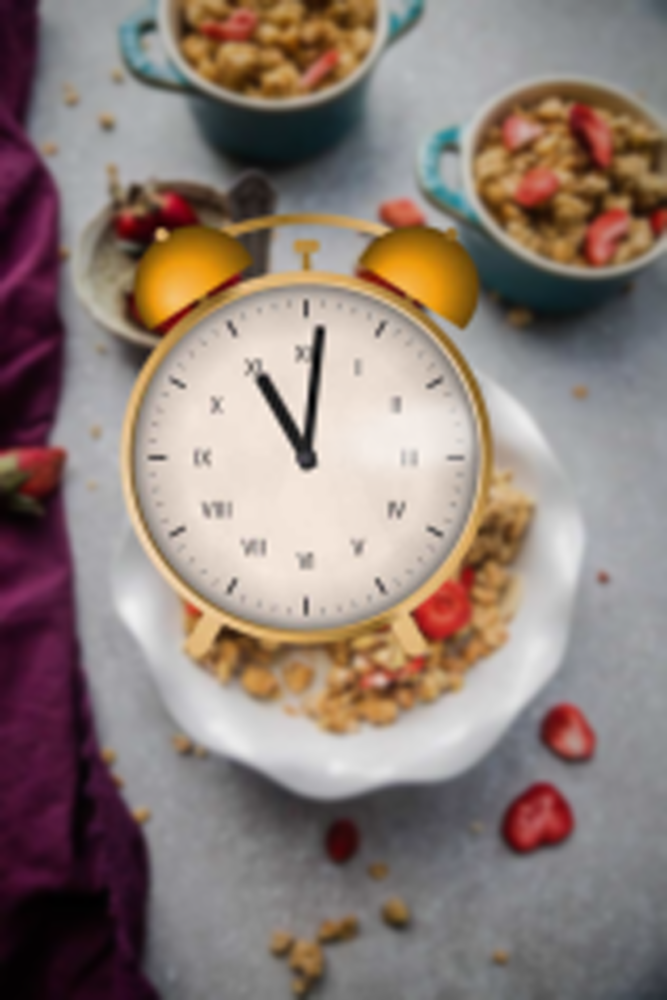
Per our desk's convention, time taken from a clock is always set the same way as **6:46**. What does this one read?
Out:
**11:01**
